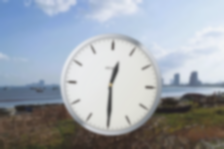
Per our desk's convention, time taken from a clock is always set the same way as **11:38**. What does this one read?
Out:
**12:30**
